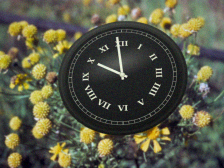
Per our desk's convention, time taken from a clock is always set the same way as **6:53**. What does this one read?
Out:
**9:59**
